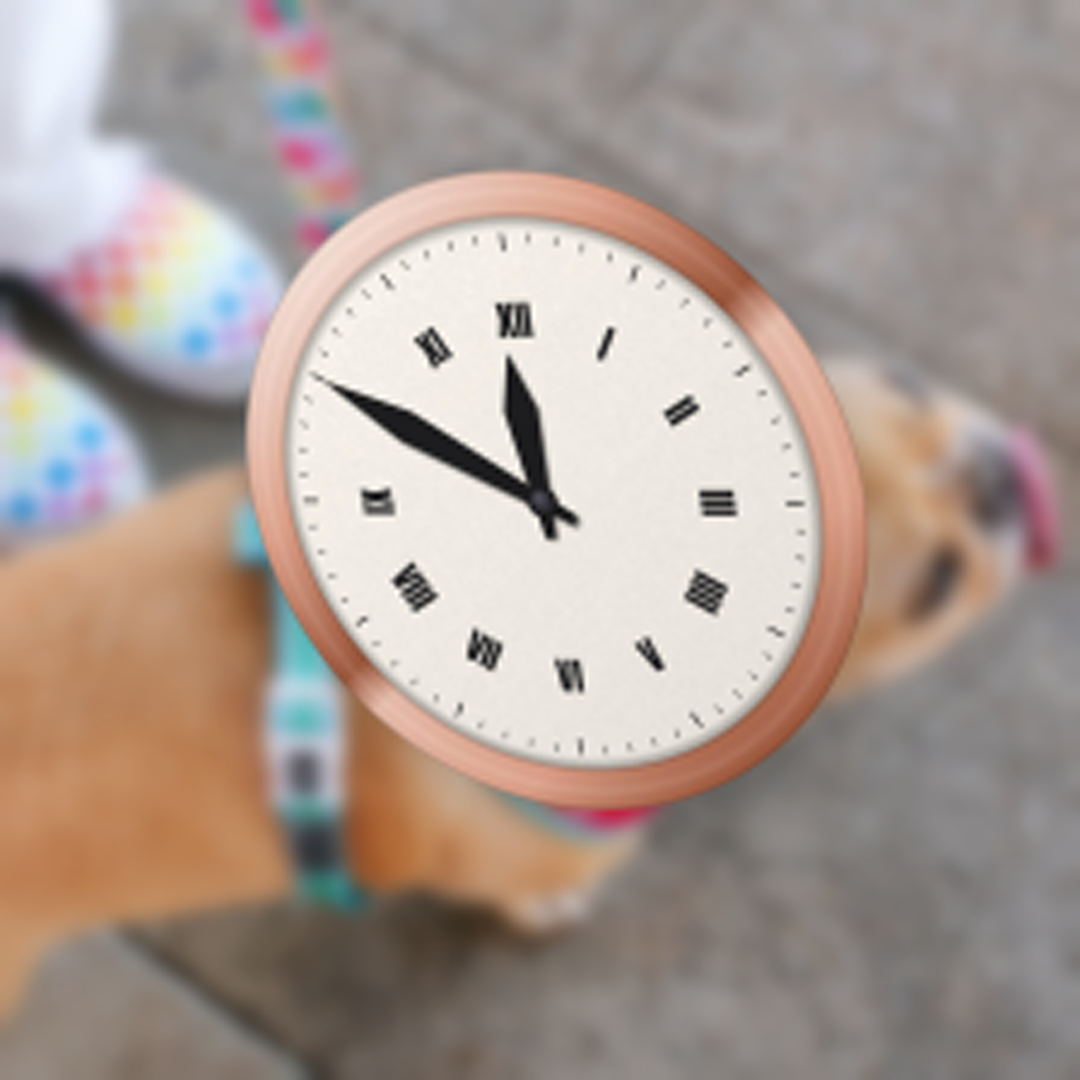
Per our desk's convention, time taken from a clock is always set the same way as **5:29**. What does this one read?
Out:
**11:50**
